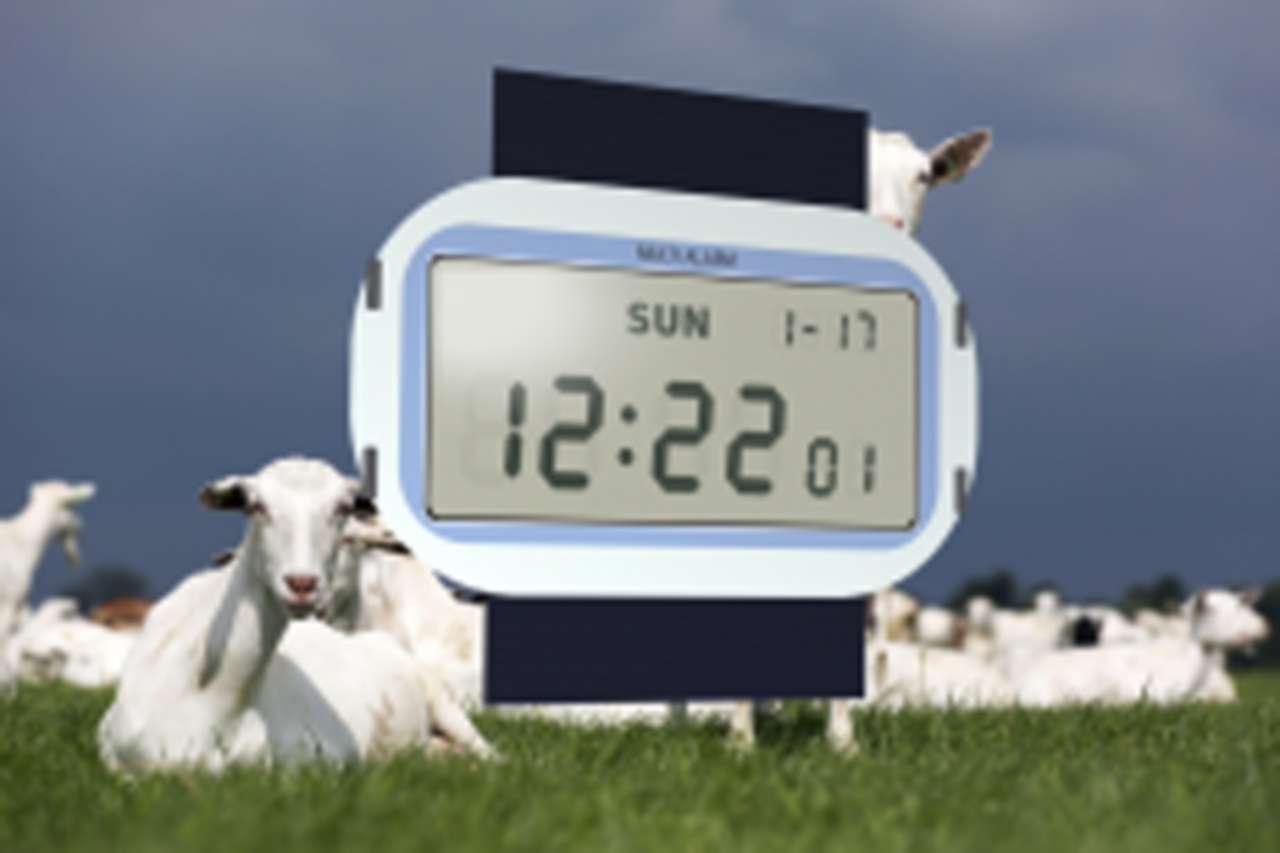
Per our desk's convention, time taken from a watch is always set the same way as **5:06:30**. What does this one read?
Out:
**12:22:01**
